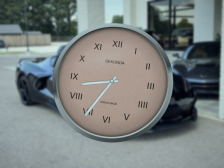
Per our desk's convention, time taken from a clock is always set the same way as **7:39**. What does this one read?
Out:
**8:35**
